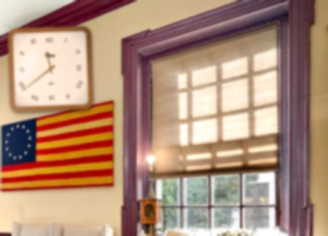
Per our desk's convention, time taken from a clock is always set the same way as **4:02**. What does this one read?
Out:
**11:39**
